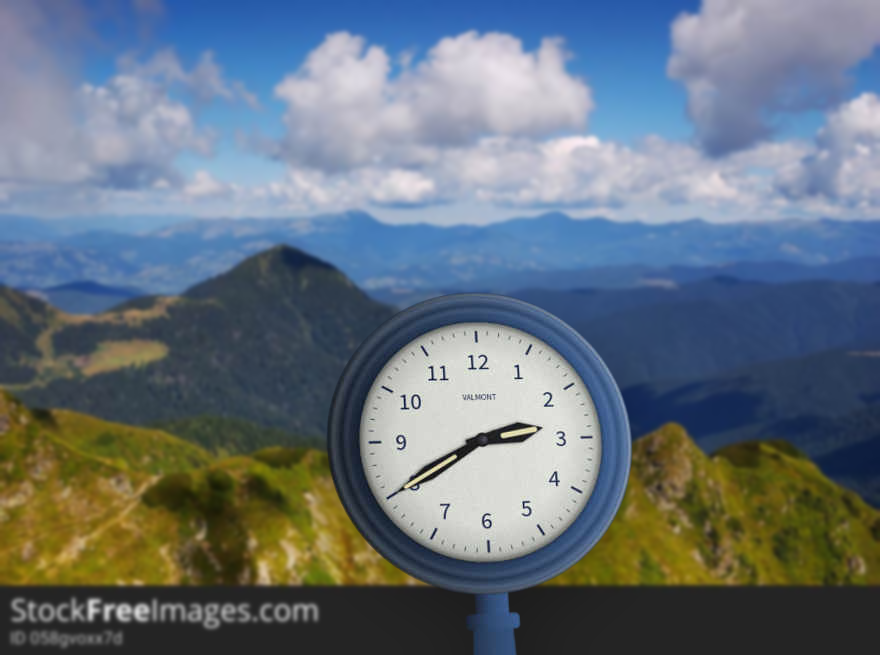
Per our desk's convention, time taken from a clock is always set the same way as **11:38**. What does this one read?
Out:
**2:40**
